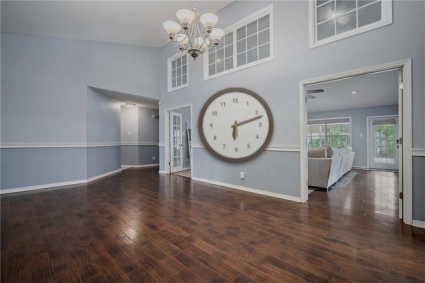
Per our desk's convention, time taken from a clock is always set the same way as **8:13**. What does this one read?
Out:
**6:12**
